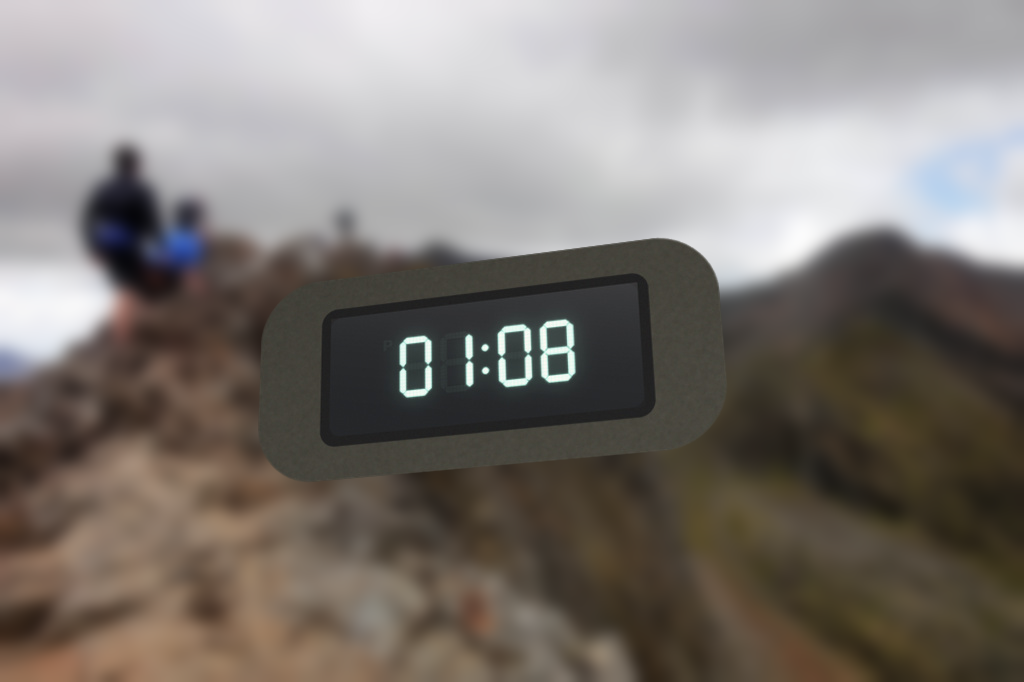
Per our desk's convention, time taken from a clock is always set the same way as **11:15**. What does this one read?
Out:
**1:08**
